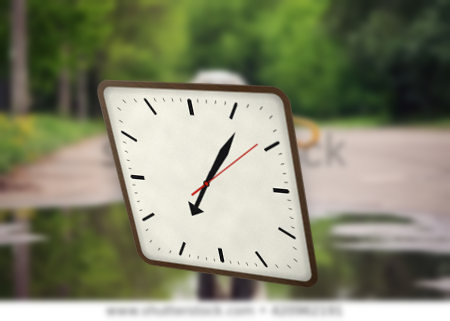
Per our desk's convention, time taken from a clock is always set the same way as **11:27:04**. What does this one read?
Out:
**7:06:09**
